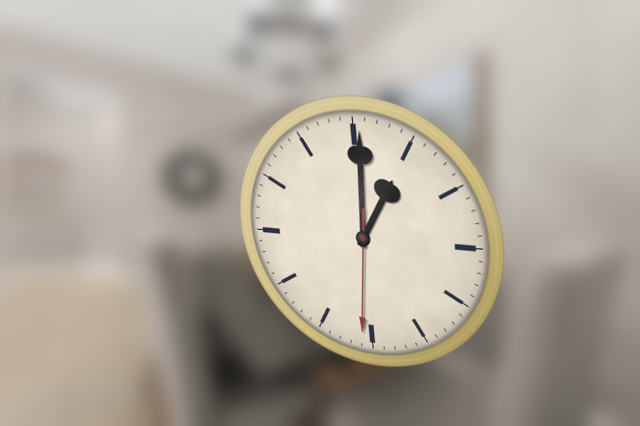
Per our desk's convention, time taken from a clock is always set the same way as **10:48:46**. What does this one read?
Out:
**1:00:31**
